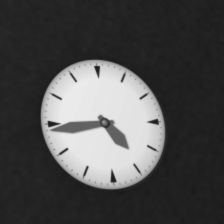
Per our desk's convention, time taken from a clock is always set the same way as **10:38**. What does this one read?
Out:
**4:44**
